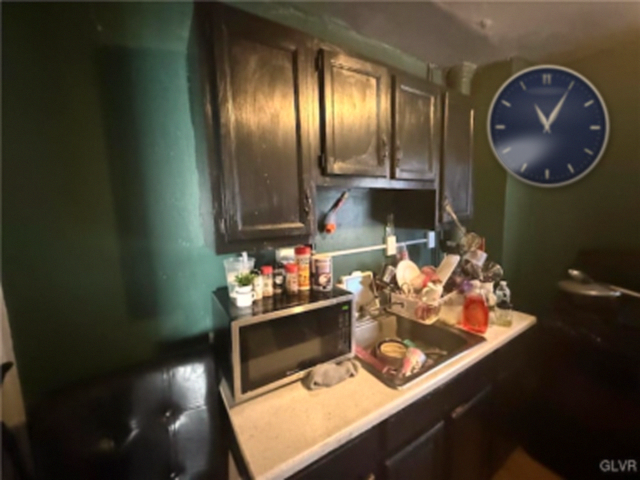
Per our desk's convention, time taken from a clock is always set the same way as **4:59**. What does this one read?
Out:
**11:05**
